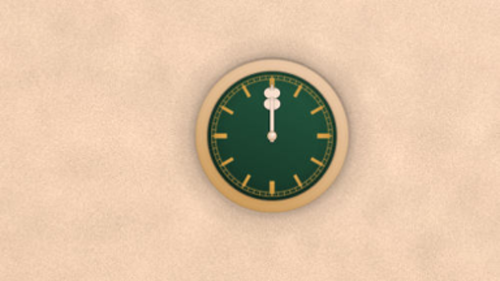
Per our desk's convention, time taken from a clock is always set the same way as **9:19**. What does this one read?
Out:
**12:00**
